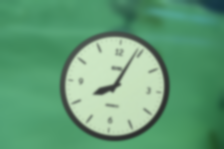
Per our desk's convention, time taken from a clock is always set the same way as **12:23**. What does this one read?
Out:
**8:04**
